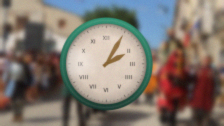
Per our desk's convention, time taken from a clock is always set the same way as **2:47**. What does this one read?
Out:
**2:05**
